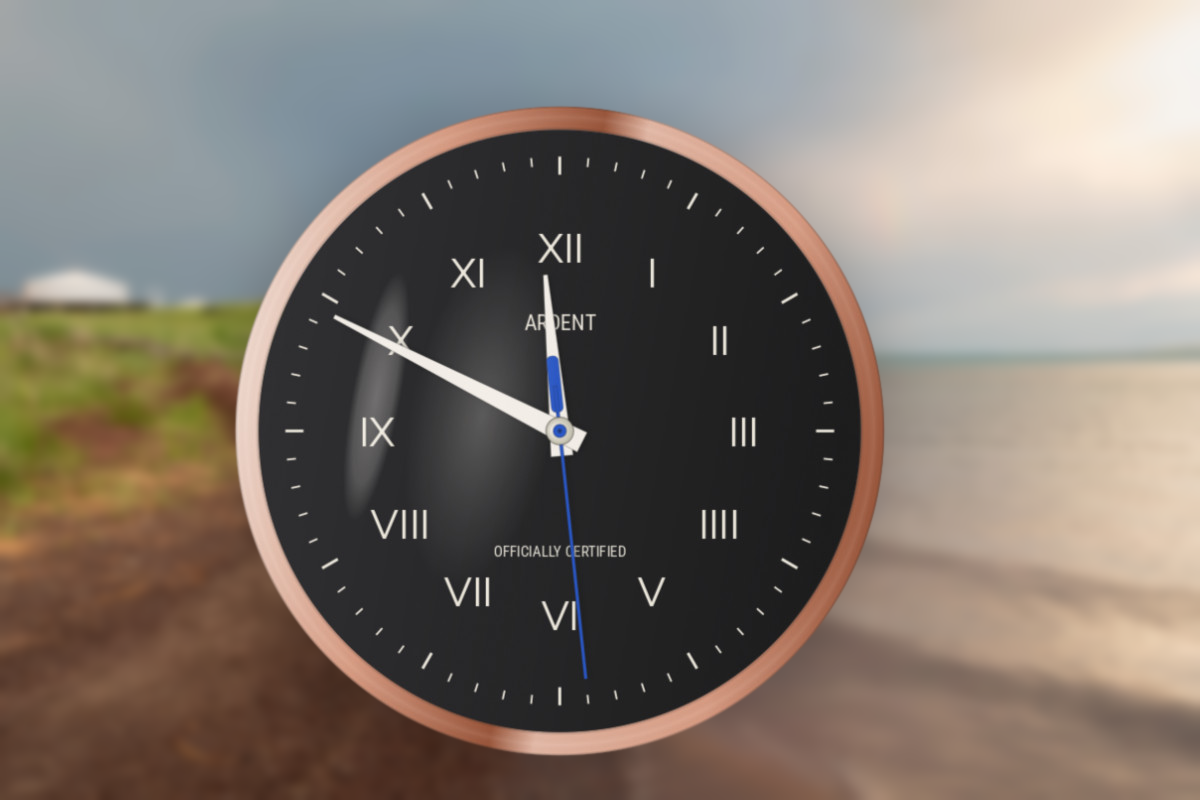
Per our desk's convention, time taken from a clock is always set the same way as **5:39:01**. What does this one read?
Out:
**11:49:29**
